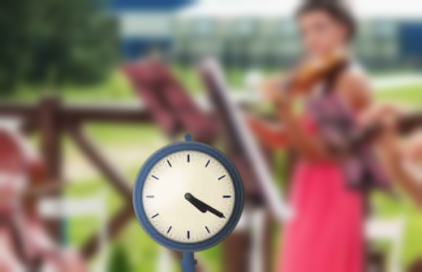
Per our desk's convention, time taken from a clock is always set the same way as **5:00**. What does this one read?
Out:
**4:20**
